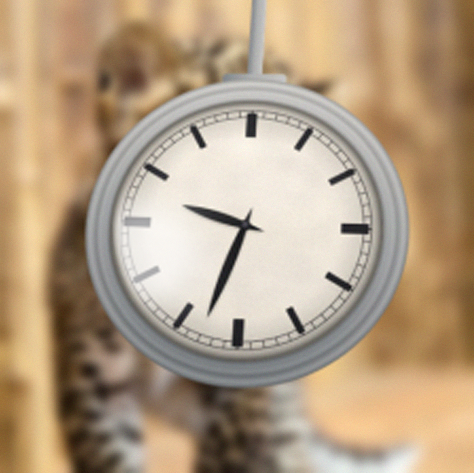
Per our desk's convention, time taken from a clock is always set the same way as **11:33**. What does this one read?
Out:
**9:33**
